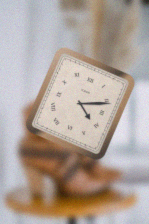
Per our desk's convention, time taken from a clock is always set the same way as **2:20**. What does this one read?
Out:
**4:11**
